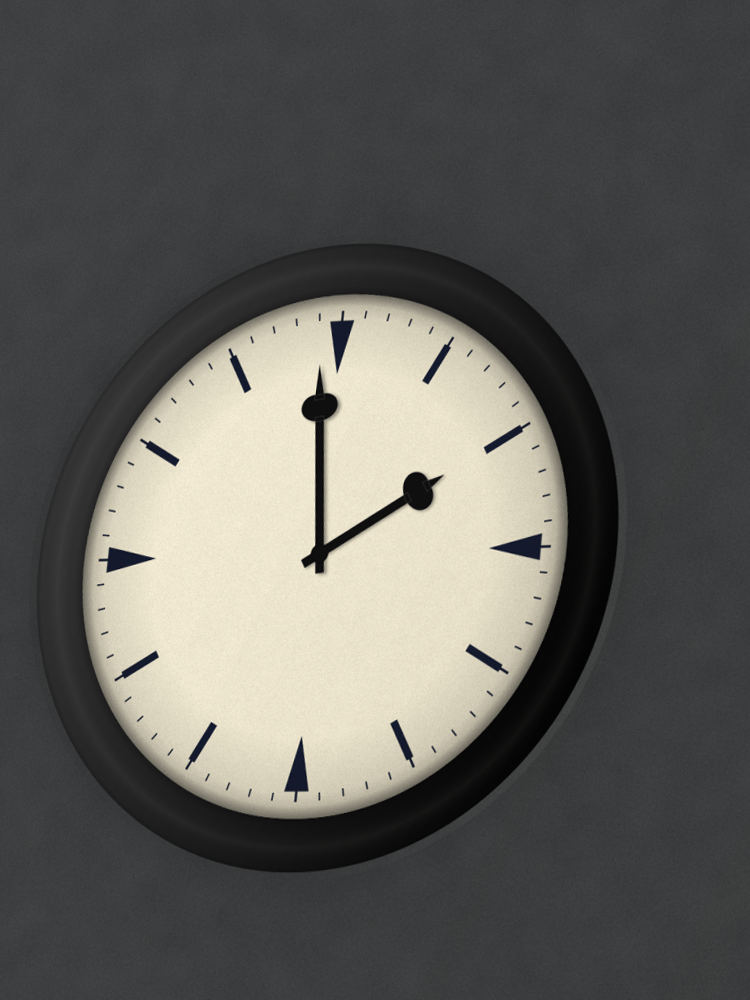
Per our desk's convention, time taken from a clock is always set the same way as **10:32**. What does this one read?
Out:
**1:59**
